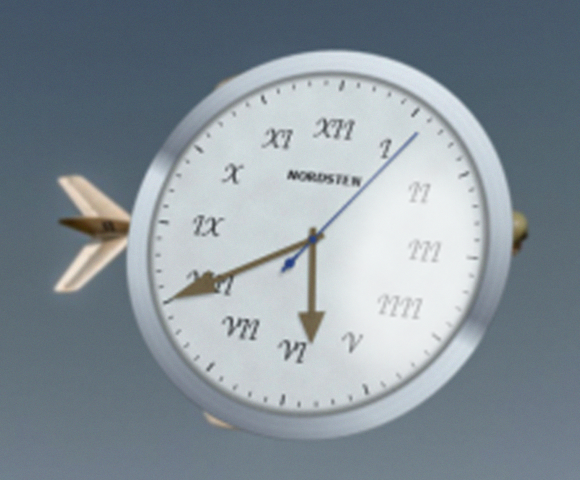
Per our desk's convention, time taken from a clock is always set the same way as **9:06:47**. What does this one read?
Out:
**5:40:06**
